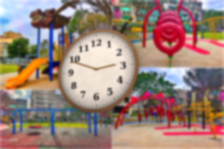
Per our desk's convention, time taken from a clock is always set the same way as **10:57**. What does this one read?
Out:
**2:49**
